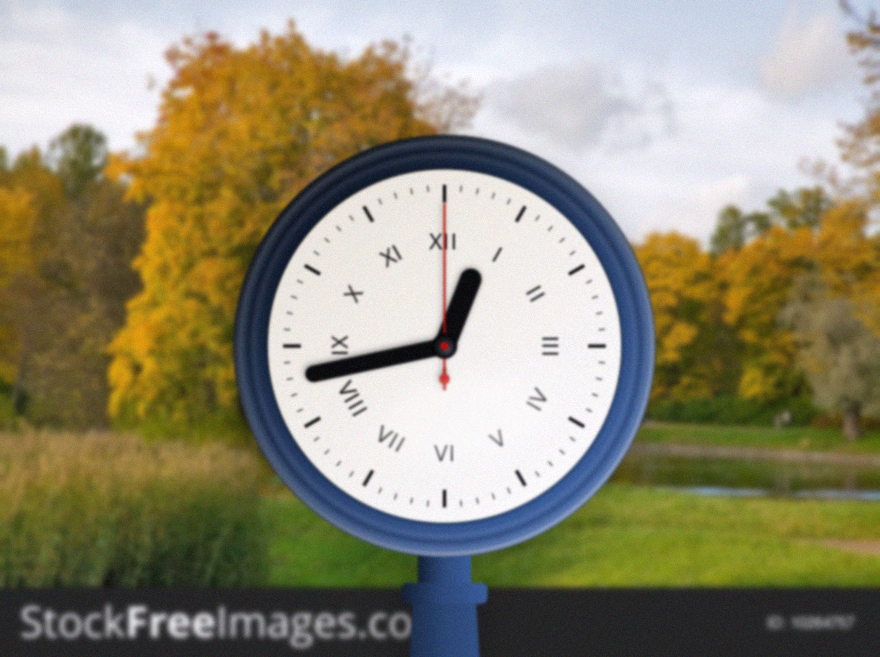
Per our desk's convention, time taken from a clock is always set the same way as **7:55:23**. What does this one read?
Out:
**12:43:00**
